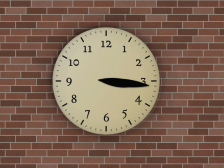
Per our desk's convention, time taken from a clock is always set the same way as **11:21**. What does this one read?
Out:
**3:16**
